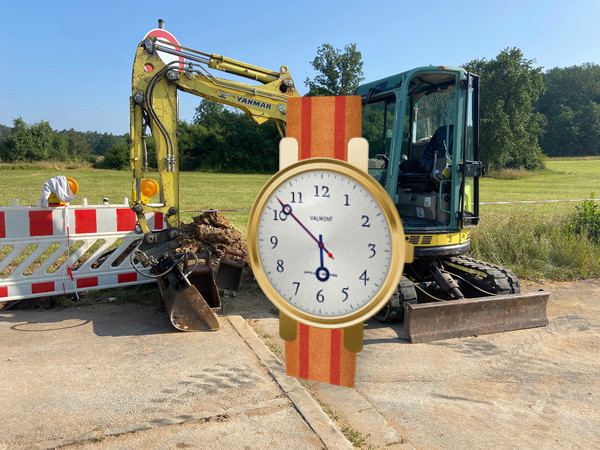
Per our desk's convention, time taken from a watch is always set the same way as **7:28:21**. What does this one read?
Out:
**5:51:52**
